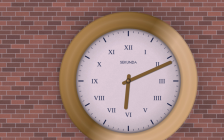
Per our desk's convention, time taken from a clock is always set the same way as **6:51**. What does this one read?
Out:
**6:11**
